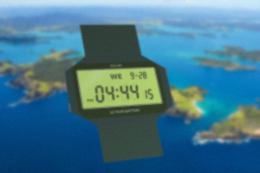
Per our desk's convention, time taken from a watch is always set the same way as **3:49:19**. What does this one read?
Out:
**4:44:15**
